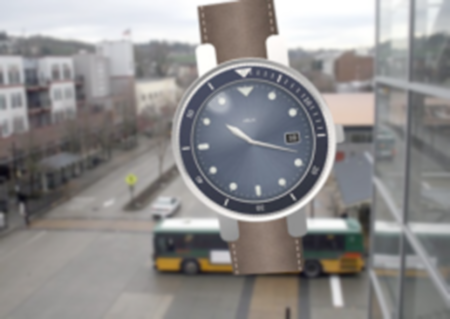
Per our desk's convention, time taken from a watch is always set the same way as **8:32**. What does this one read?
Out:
**10:18**
